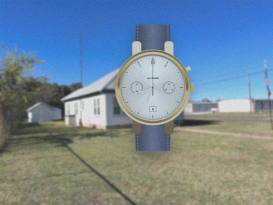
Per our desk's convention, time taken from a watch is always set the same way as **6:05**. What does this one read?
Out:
**6:42**
